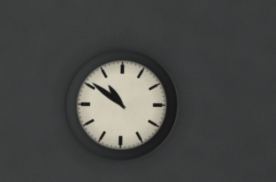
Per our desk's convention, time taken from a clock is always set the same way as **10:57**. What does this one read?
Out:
**10:51**
